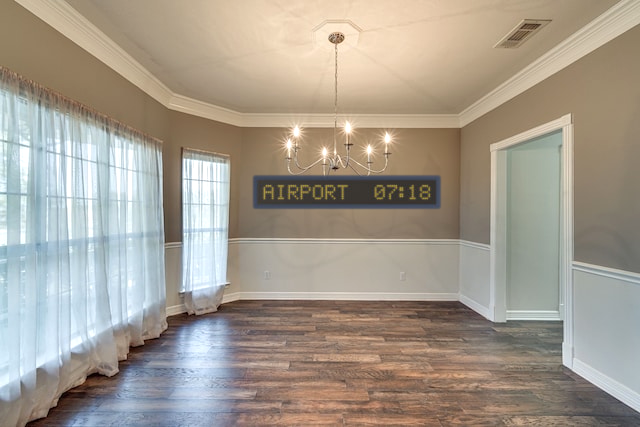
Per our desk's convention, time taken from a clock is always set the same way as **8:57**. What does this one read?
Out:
**7:18**
